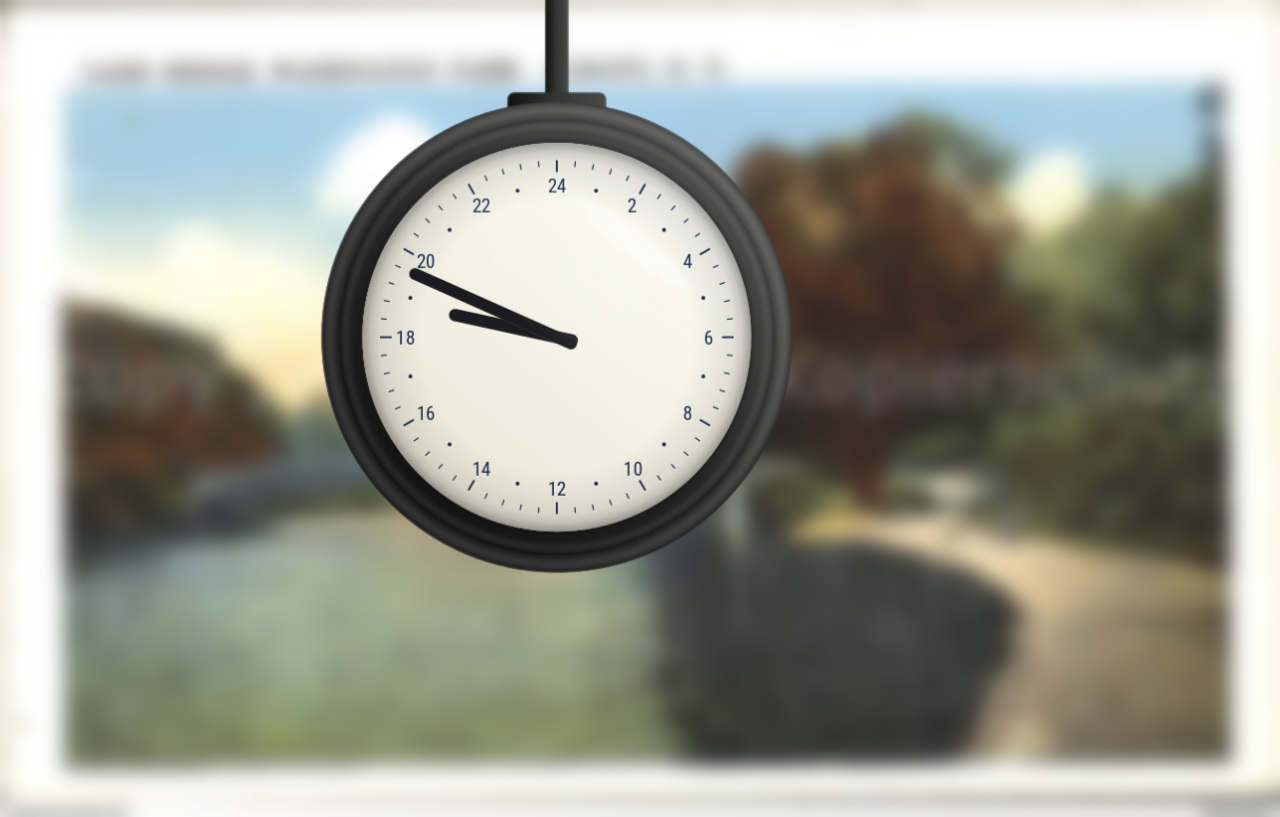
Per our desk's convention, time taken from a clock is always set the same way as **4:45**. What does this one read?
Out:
**18:49**
